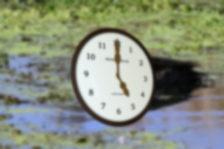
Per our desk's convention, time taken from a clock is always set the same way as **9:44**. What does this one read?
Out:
**5:00**
